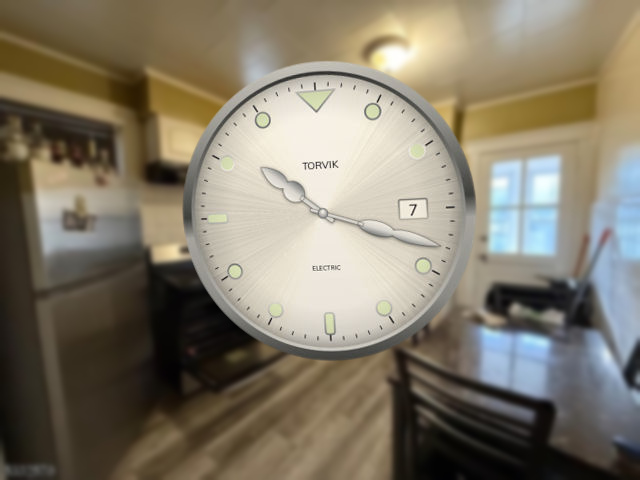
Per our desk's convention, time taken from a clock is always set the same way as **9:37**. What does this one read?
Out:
**10:18**
